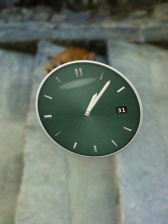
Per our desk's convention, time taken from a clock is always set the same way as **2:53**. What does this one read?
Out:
**1:07**
